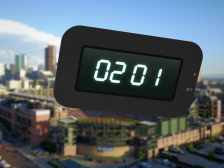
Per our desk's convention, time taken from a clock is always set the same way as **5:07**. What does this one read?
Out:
**2:01**
